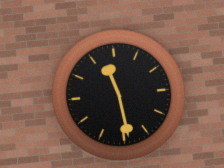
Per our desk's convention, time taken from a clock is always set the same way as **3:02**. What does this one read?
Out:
**11:29**
